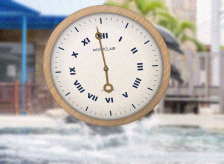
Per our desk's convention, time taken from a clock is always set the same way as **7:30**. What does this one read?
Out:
**5:59**
